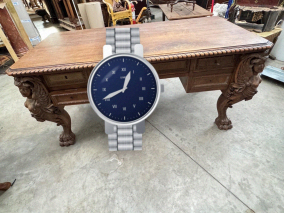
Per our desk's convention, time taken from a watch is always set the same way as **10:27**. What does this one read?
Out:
**12:41**
